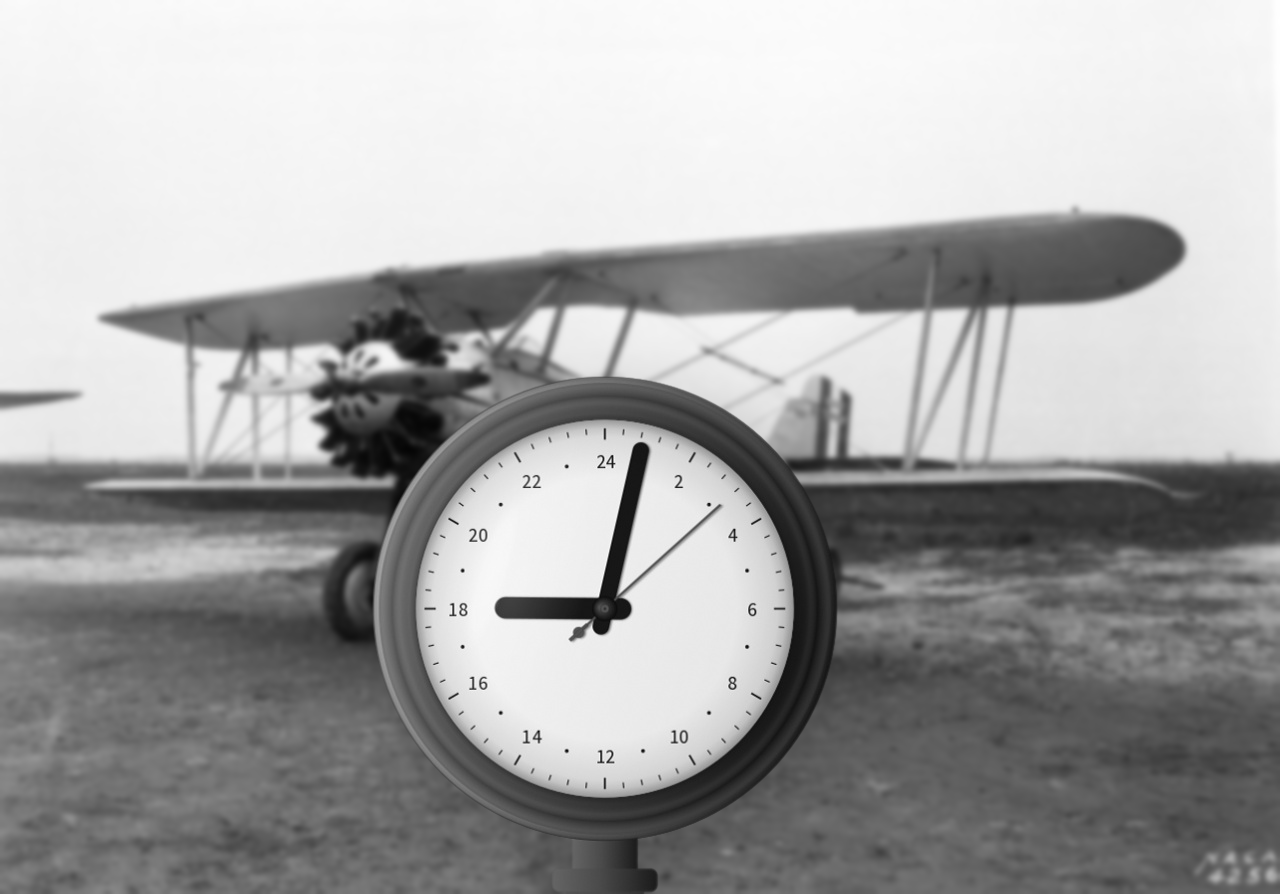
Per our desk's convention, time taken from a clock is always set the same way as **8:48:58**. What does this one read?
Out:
**18:02:08**
